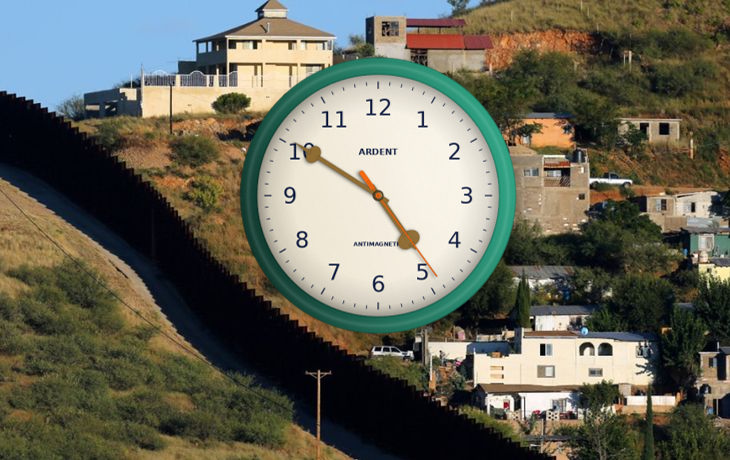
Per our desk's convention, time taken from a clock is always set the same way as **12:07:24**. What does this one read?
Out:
**4:50:24**
